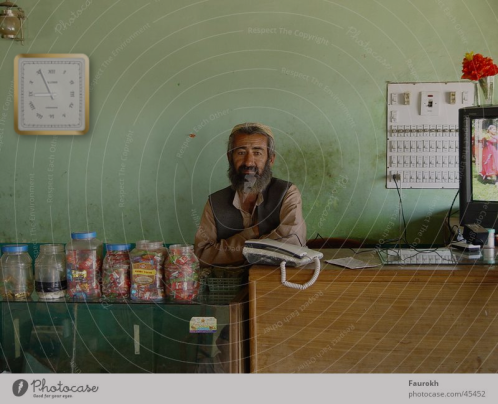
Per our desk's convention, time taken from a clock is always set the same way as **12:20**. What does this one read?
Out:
**8:56**
